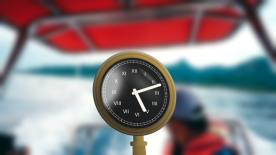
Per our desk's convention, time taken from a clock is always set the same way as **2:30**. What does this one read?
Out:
**5:12**
